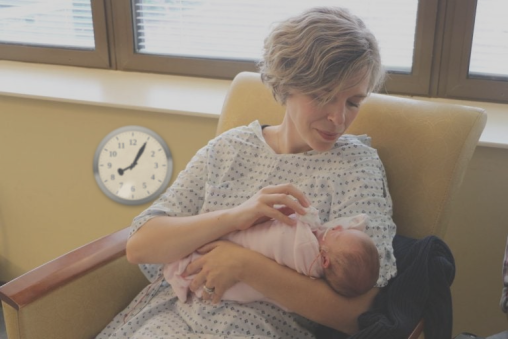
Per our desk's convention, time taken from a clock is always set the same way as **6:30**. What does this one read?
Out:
**8:05**
